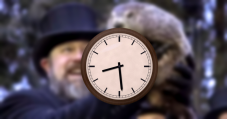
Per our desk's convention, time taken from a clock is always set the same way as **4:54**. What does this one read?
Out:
**8:29**
